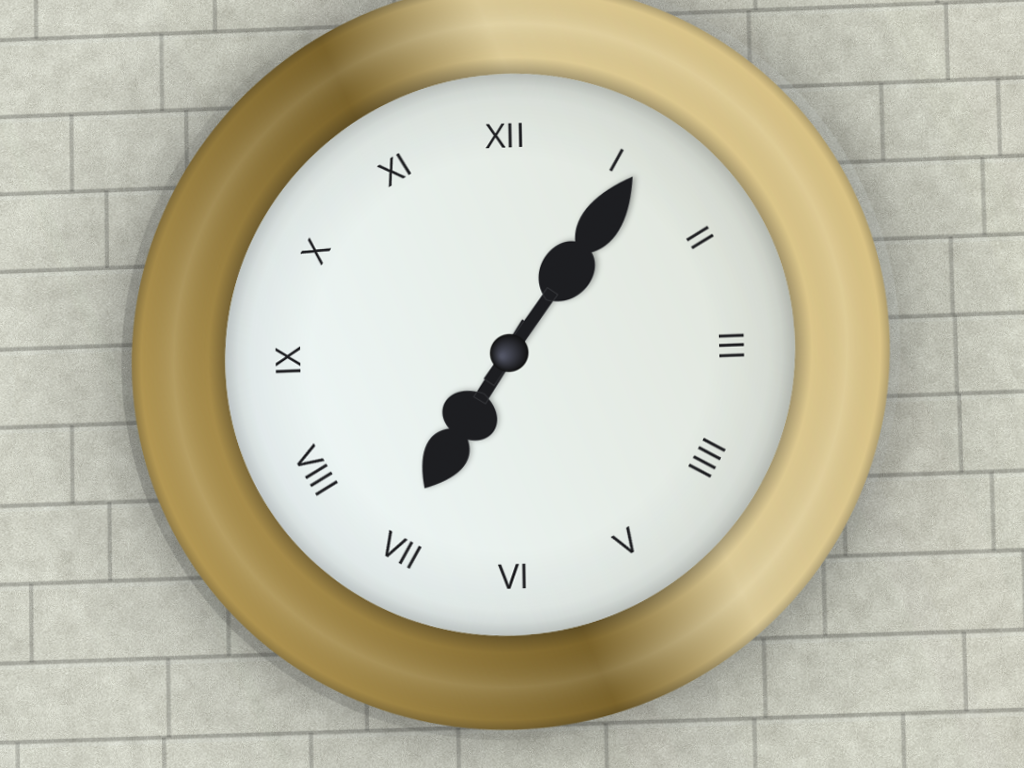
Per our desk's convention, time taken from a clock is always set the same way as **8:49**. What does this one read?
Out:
**7:06**
